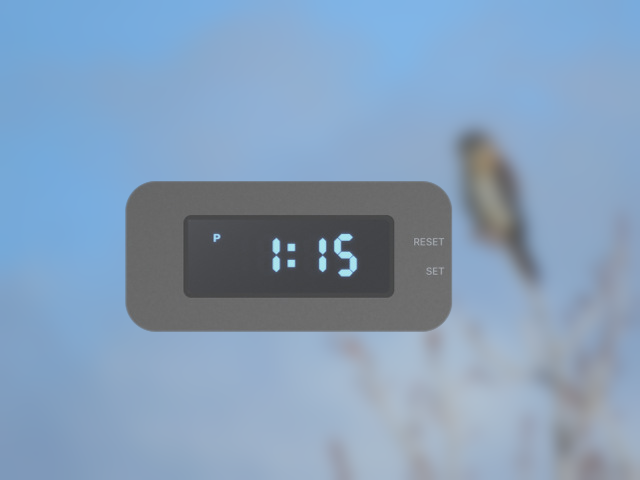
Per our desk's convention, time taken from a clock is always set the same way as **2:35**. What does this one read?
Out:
**1:15**
